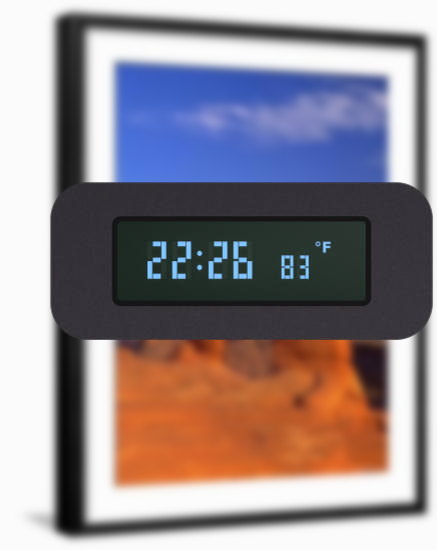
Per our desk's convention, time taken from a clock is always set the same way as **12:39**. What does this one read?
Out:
**22:26**
